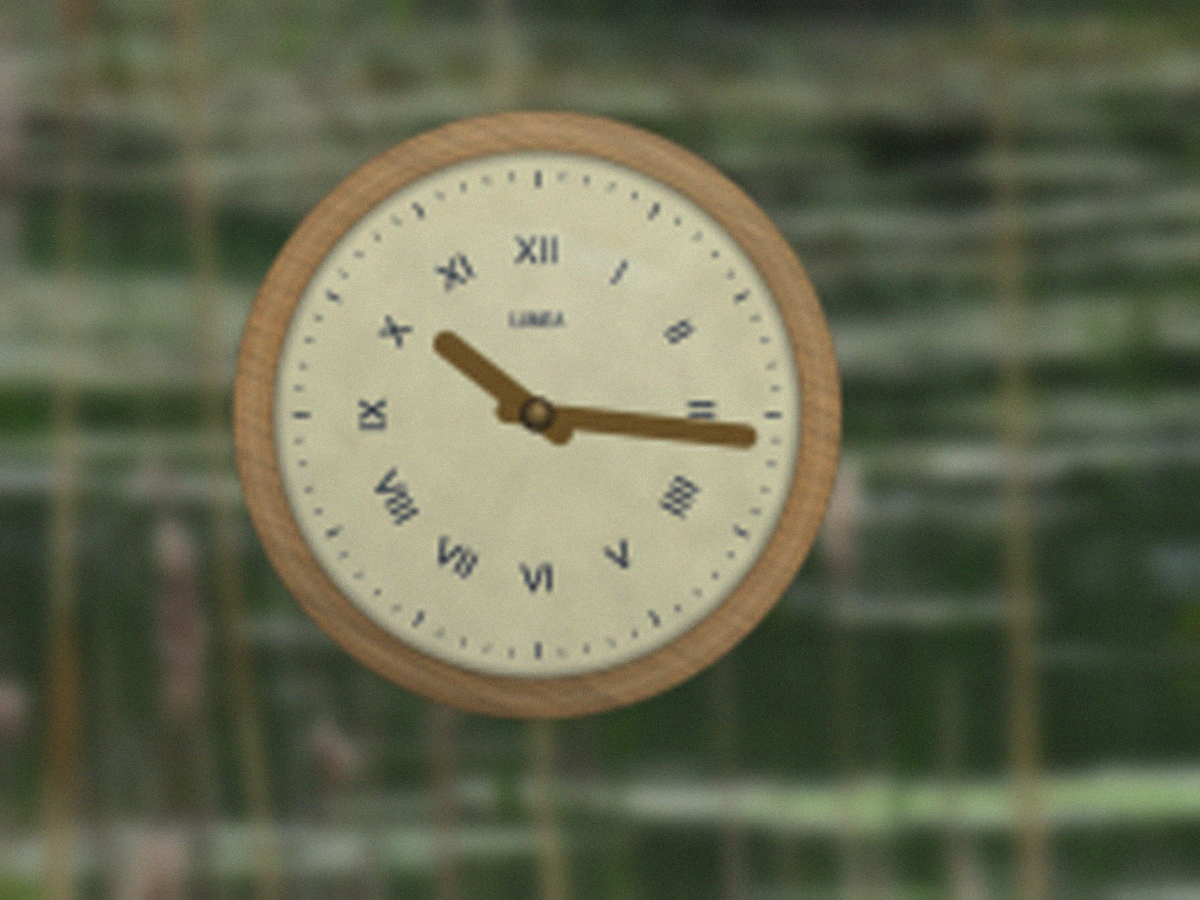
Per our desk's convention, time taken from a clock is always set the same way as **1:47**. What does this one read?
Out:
**10:16**
